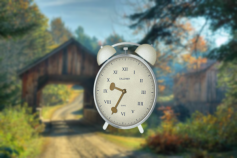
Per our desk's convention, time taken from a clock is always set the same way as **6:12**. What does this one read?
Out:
**9:35**
